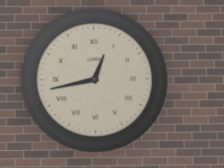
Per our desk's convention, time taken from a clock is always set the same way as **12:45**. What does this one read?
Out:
**12:43**
